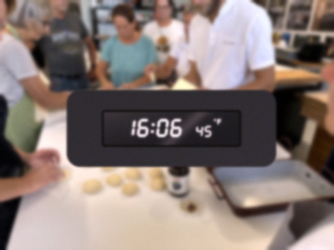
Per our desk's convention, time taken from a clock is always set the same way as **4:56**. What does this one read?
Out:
**16:06**
